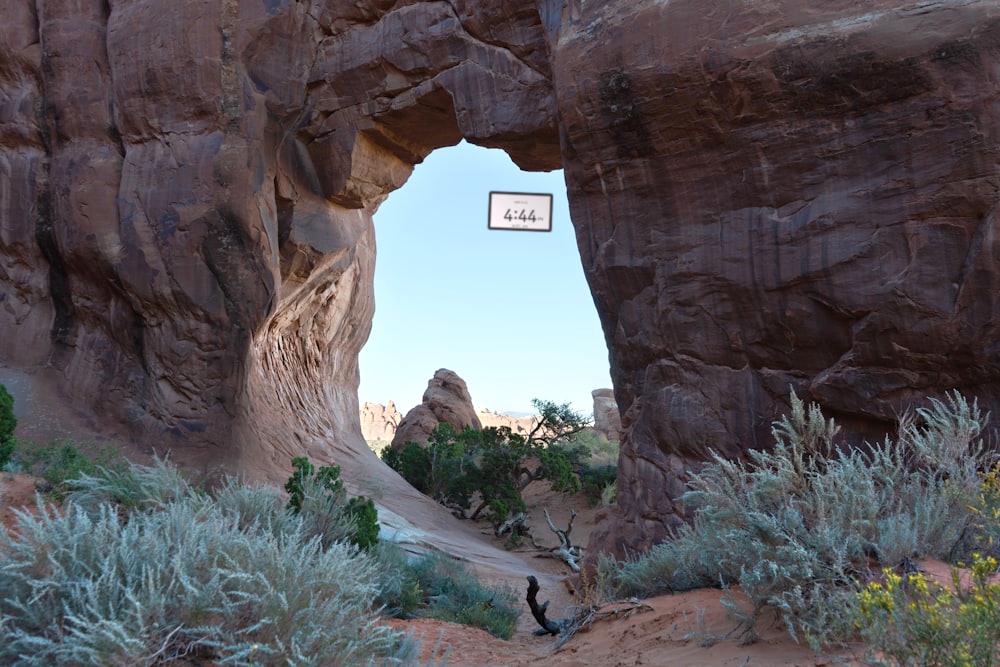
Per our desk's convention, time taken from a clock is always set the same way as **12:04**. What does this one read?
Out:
**4:44**
